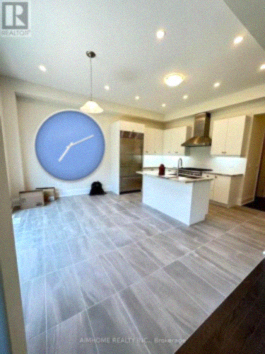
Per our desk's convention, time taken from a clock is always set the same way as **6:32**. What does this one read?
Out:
**7:11**
